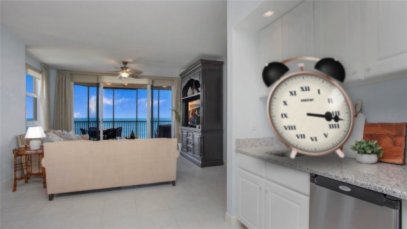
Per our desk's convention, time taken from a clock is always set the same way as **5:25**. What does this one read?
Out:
**3:17**
